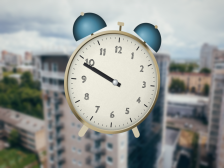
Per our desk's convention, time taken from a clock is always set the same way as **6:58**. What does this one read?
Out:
**9:49**
